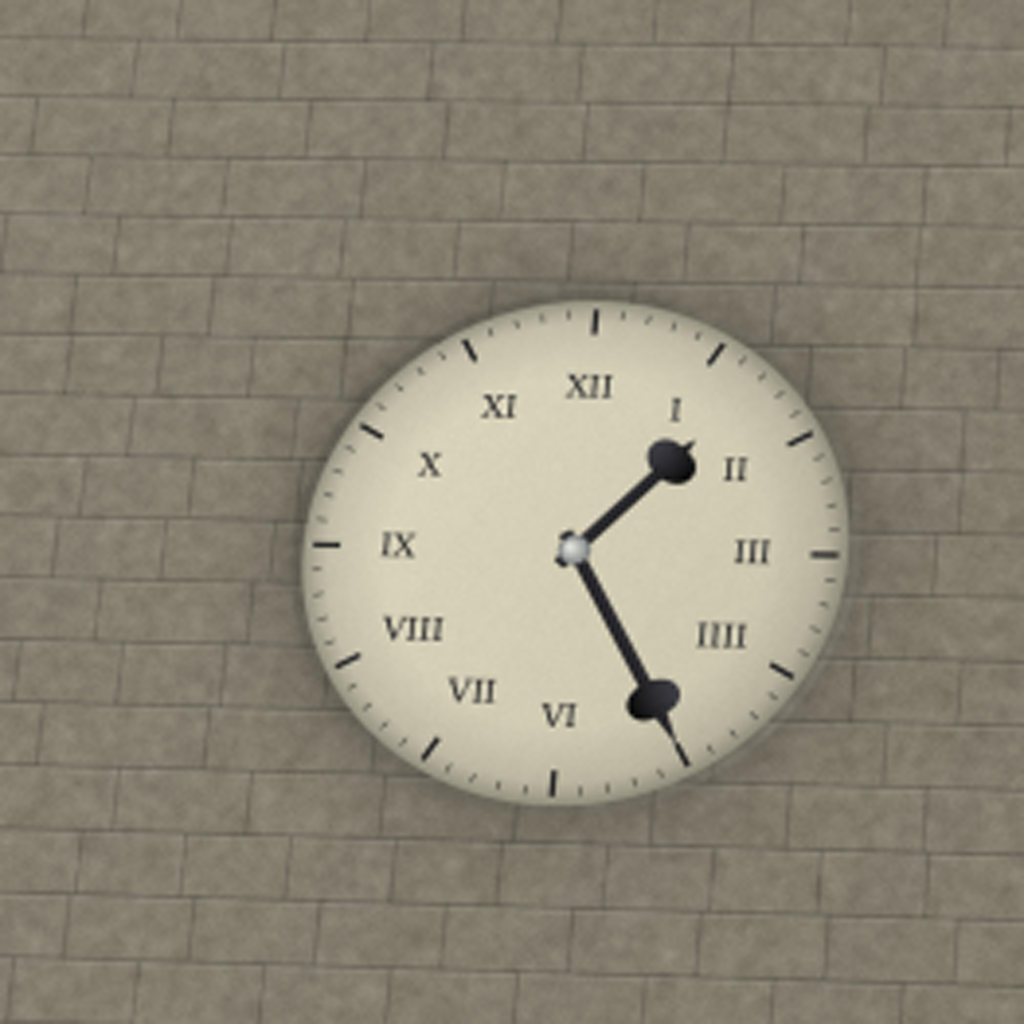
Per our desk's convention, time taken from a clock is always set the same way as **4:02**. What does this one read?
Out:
**1:25**
